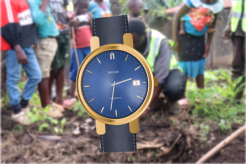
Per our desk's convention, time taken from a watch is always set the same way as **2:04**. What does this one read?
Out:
**2:32**
